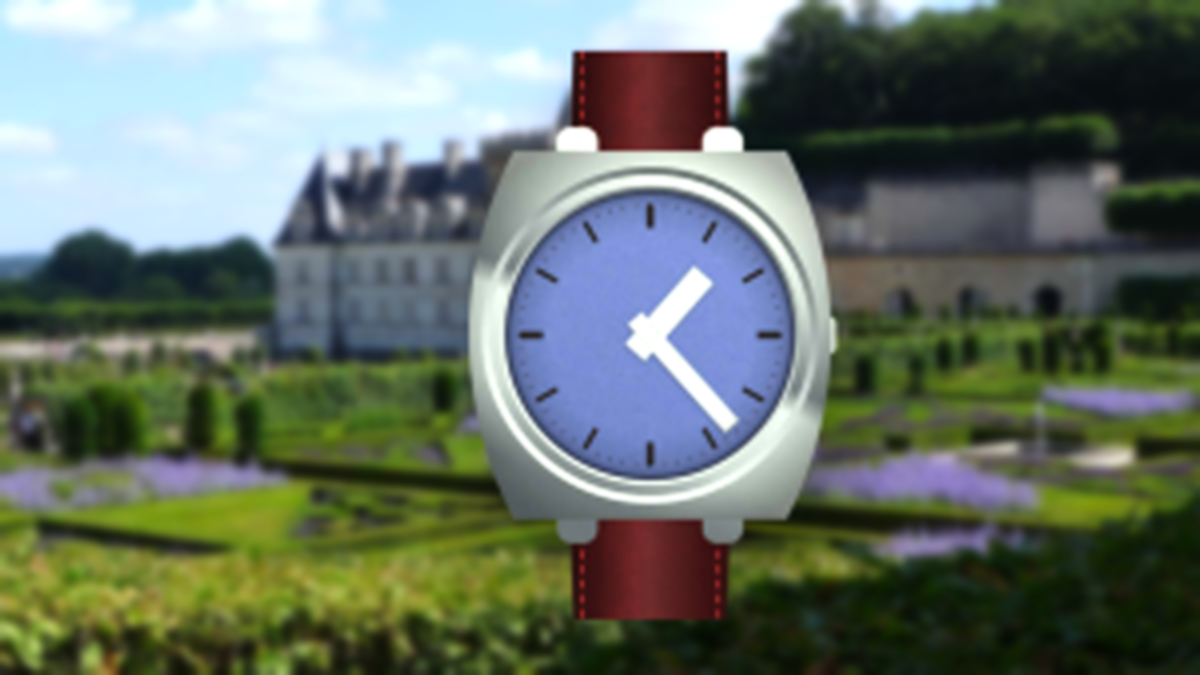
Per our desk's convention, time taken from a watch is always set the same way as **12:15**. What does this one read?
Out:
**1:23**
